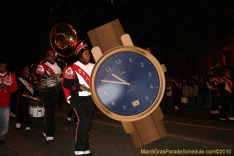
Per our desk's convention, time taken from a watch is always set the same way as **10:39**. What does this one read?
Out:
**10:50**
